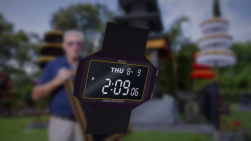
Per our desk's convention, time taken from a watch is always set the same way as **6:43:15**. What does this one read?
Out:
**2:09:06**
